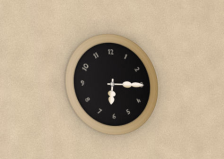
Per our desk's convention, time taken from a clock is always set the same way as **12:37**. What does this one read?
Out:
**6:15**
